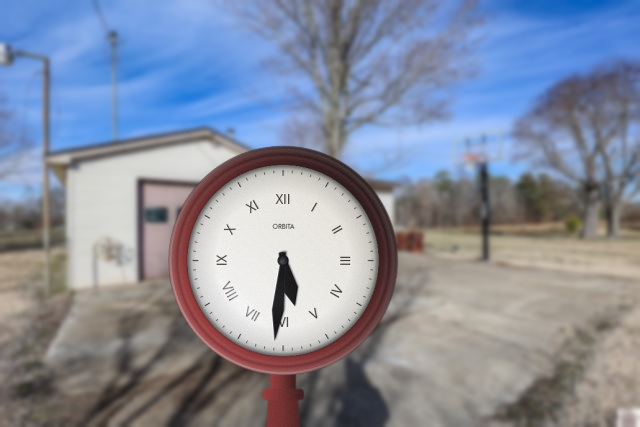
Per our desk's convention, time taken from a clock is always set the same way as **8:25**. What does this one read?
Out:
**5:31**
